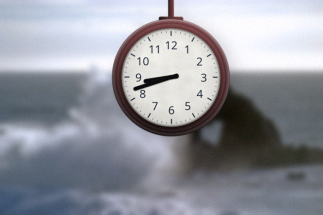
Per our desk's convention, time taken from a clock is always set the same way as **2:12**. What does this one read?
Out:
**8:42**
